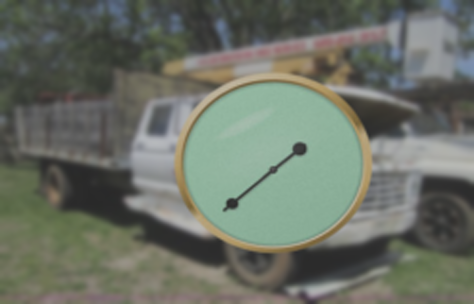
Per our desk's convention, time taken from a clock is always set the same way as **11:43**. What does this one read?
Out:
**1:38**
